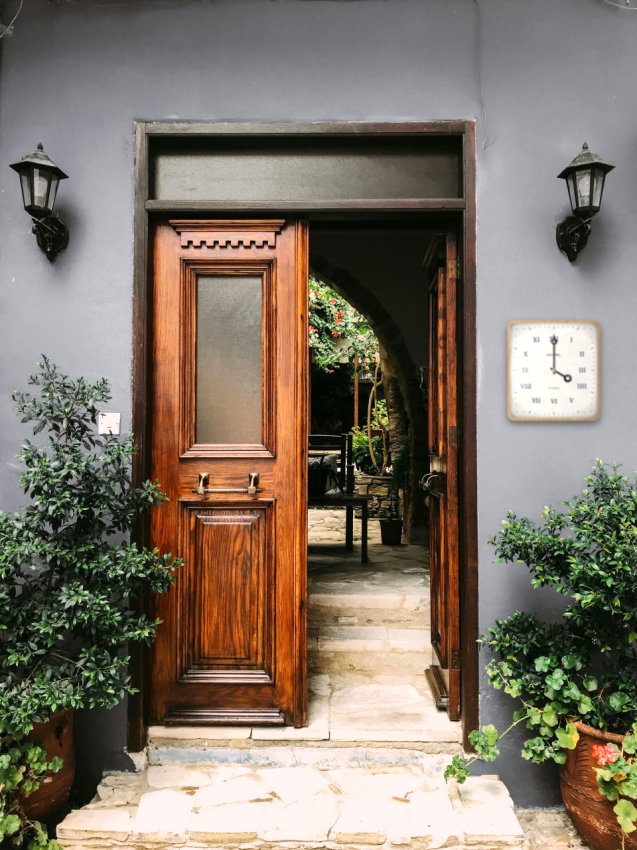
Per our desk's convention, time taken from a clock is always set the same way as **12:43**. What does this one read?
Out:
**4:00**
